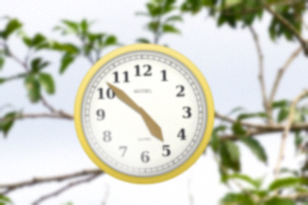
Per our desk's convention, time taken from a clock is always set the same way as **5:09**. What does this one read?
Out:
**4:52**
